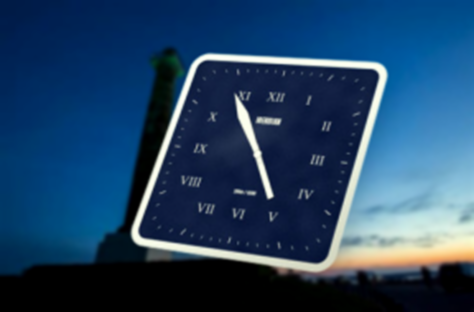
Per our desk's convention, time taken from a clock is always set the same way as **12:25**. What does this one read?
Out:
**4:54**
